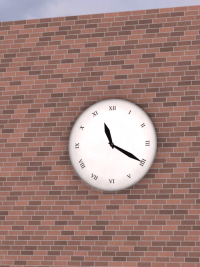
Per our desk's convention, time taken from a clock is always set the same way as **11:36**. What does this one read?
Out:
**11:20**
